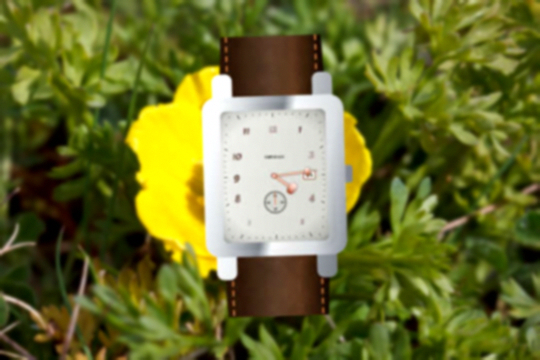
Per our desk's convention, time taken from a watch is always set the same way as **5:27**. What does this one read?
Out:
**4:14**
